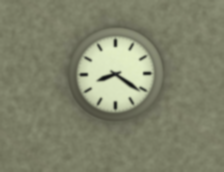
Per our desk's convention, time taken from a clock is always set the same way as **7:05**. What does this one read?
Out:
**8:21**
